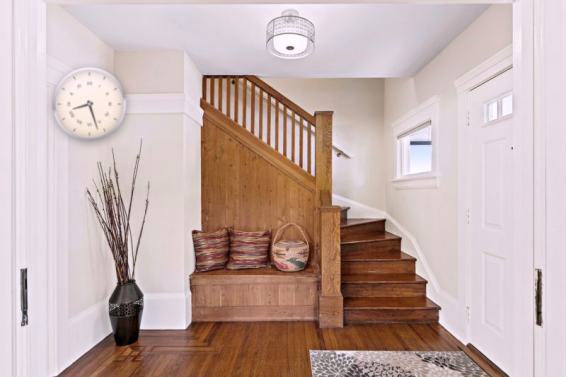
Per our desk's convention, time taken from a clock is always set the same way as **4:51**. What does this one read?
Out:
**8:27**
